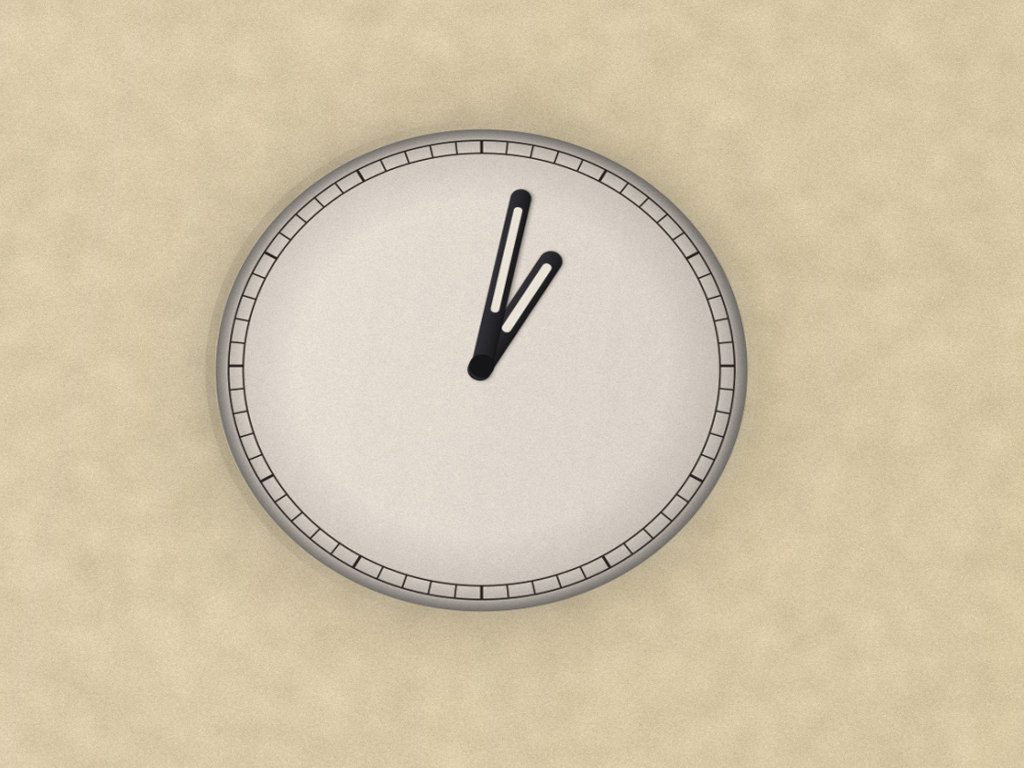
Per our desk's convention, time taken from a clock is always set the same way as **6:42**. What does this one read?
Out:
**1:02**
